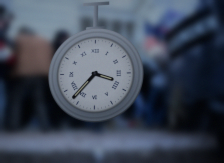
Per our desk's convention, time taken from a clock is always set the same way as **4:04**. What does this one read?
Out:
**3:37**
